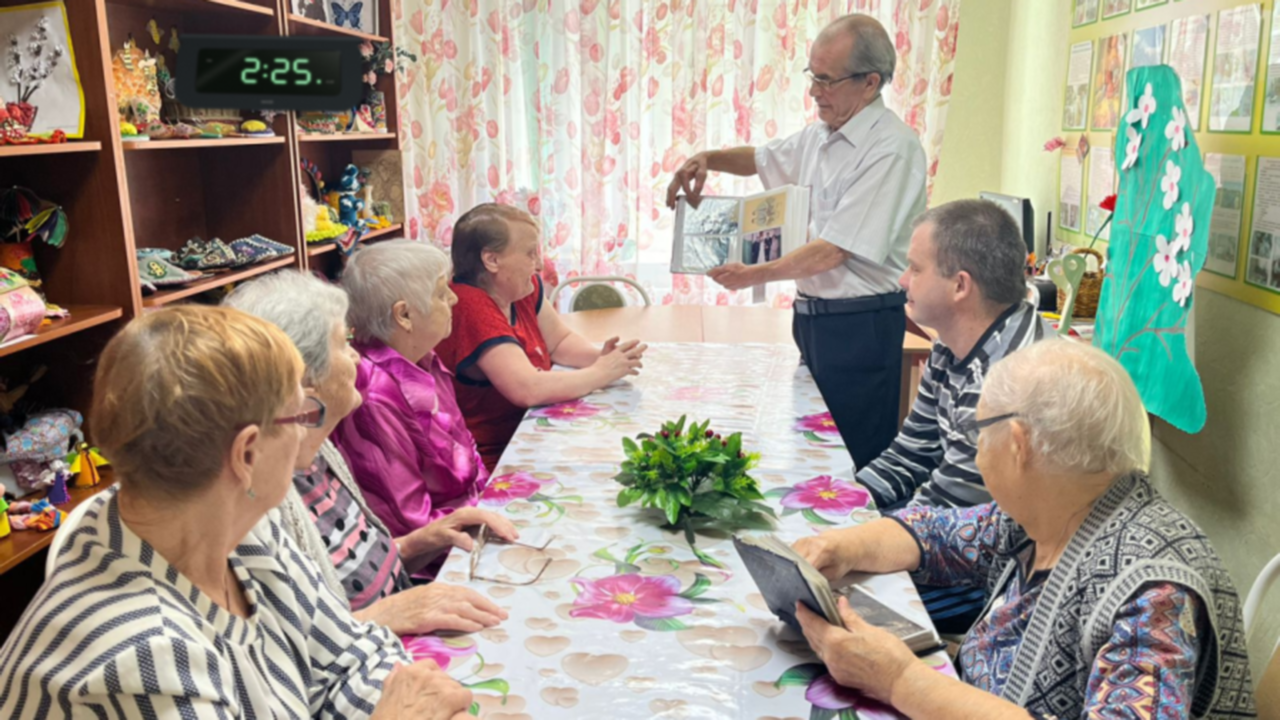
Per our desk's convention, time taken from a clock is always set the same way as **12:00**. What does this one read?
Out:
**2:25**
